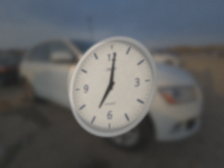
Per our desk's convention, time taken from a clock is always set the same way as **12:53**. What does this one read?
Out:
**7:01**
